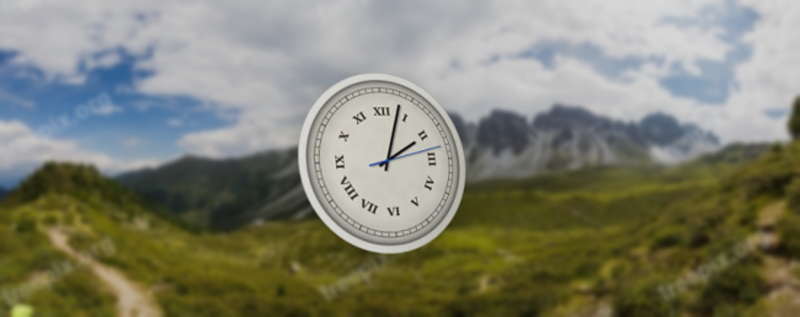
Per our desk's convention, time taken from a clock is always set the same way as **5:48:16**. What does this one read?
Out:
**2:03:13**
